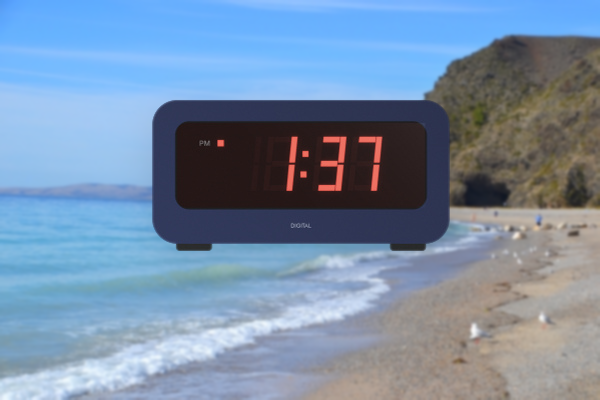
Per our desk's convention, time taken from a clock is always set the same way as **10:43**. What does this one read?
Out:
**1:37**
